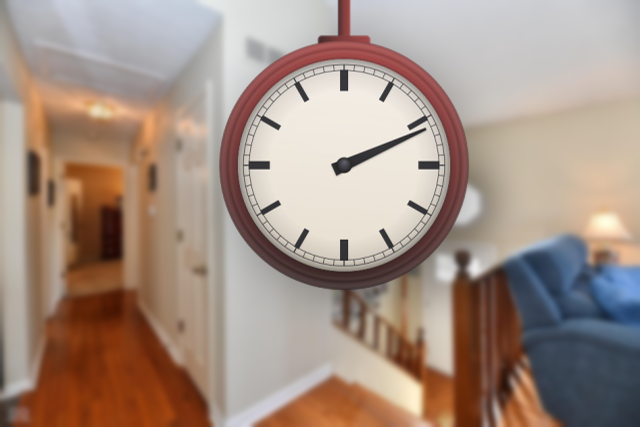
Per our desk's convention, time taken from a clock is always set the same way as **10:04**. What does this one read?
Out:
**2:11**
